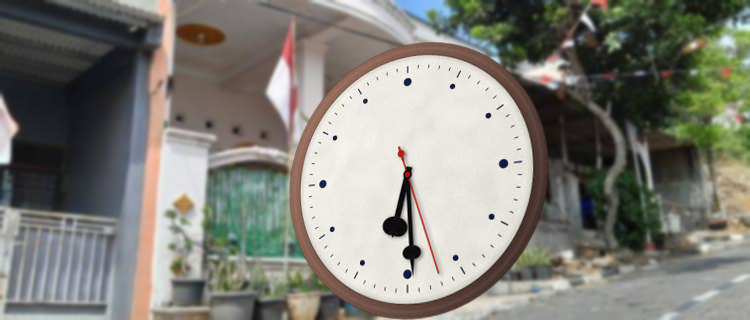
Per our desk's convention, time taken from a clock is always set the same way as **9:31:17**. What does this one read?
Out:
**6:29:27**
